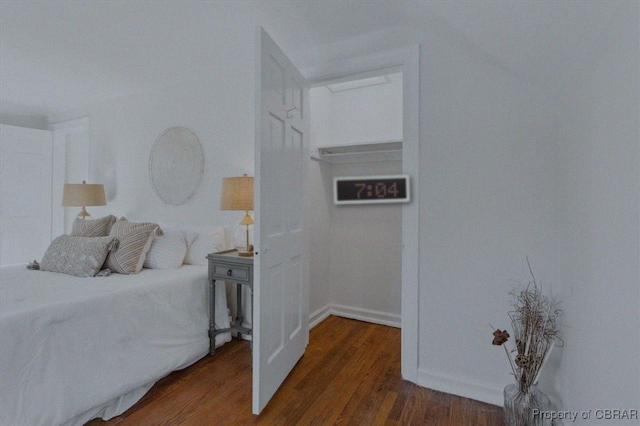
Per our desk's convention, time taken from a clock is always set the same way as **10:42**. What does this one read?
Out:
**7:04**
